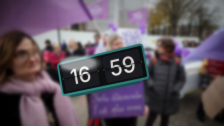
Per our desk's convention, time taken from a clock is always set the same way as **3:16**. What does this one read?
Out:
**16:59**
